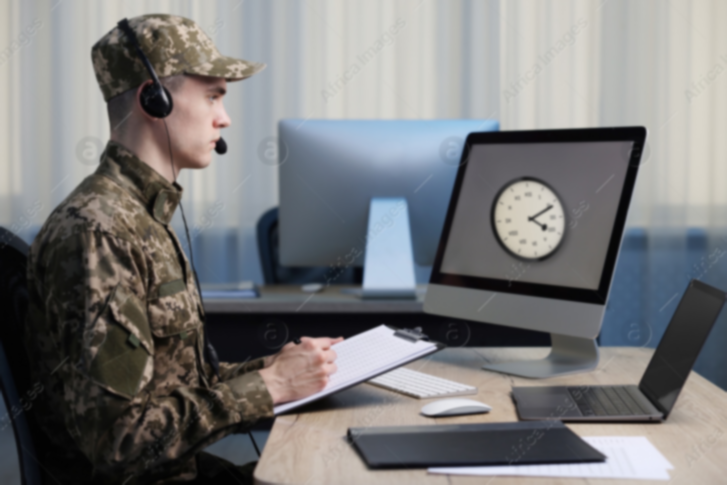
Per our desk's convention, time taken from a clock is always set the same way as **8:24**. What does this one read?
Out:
**4:11**
